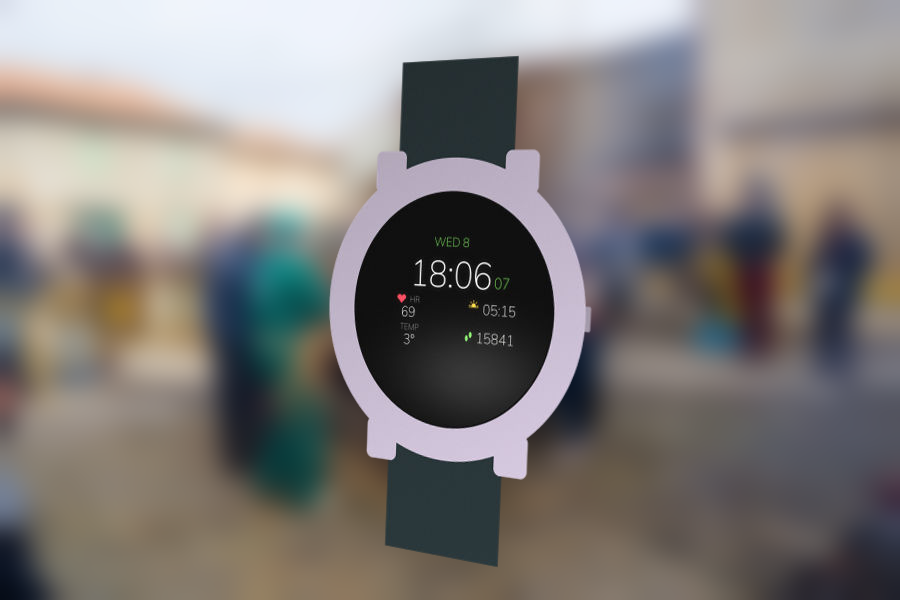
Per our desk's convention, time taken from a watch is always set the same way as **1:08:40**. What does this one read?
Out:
**18:06:07**
